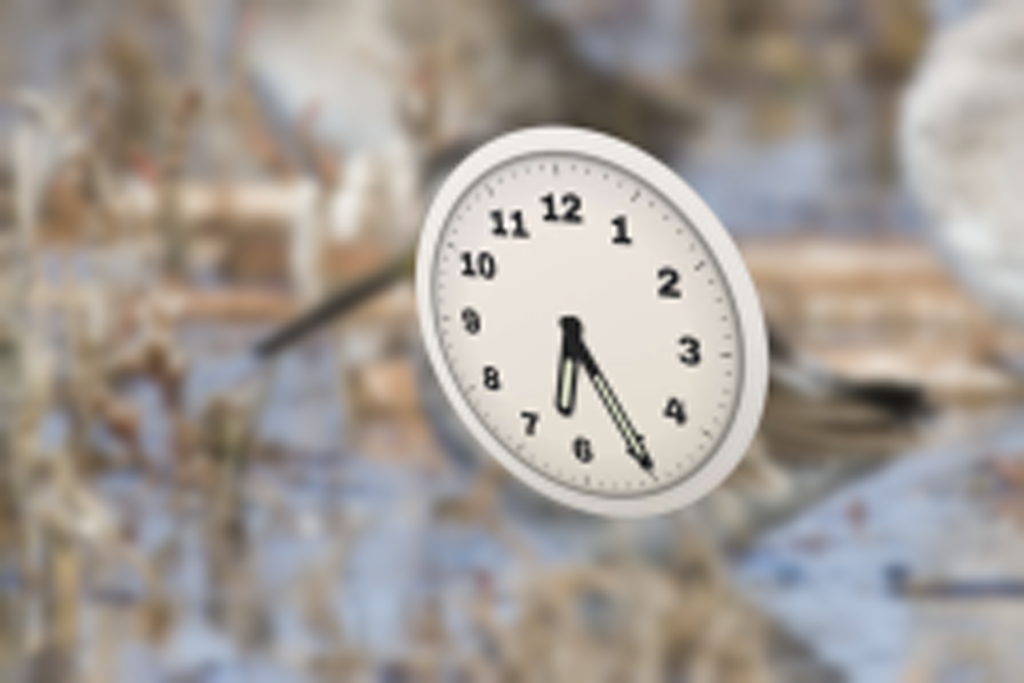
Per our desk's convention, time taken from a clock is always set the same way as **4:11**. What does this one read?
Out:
**6:25**
